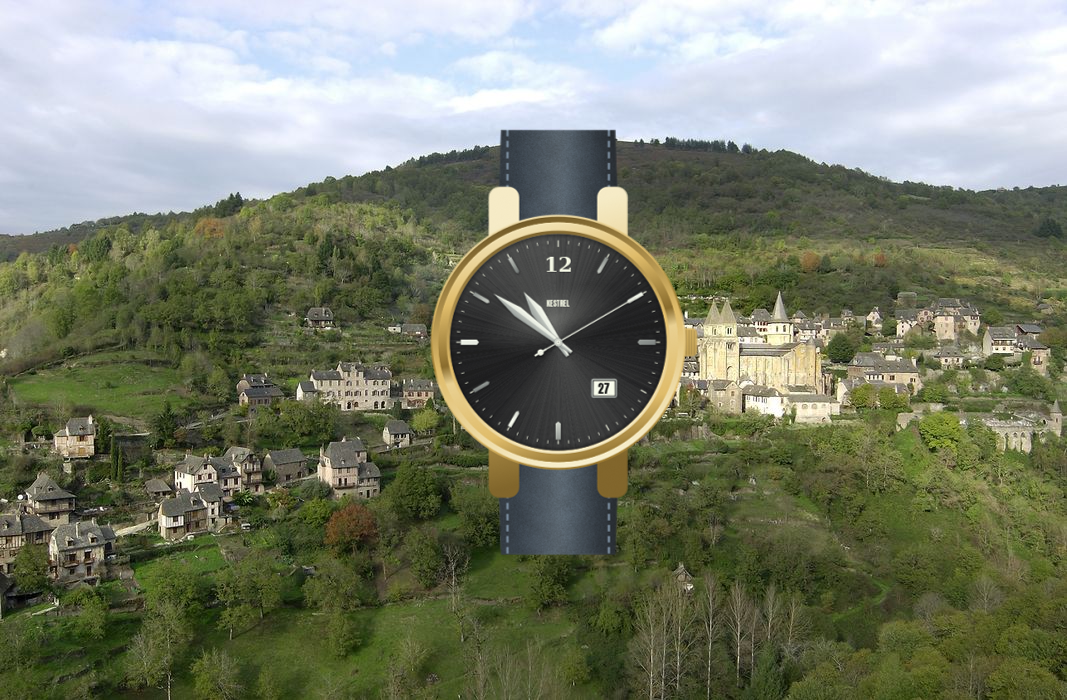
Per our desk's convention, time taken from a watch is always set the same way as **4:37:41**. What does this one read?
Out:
**10:51:10**
